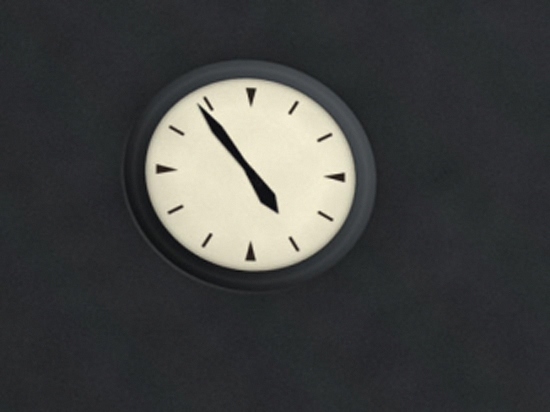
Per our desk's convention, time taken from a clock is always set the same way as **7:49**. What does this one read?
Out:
**4:54**
